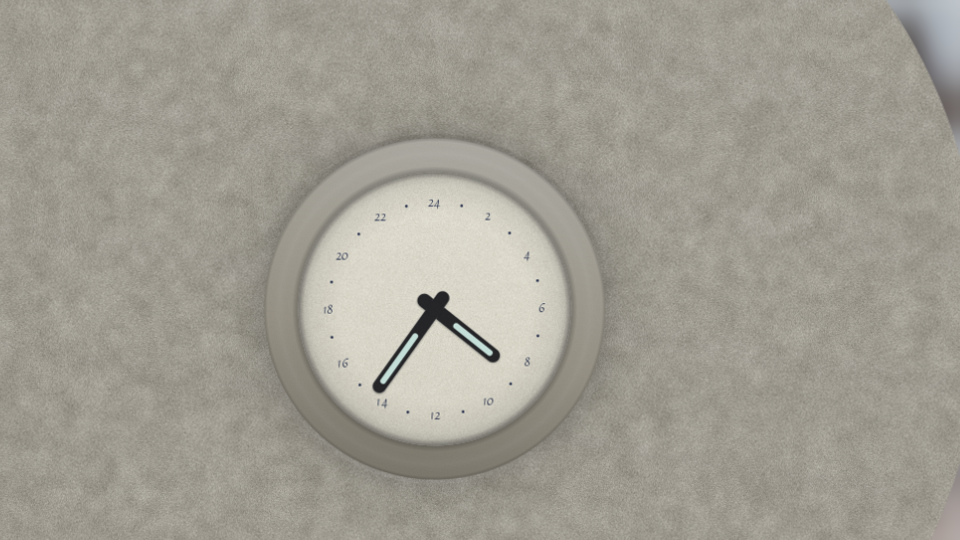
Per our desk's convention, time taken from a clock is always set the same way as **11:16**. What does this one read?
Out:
**8:36**
